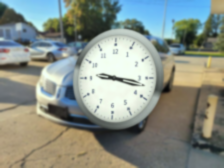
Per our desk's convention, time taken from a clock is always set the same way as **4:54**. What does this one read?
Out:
**9:17**
